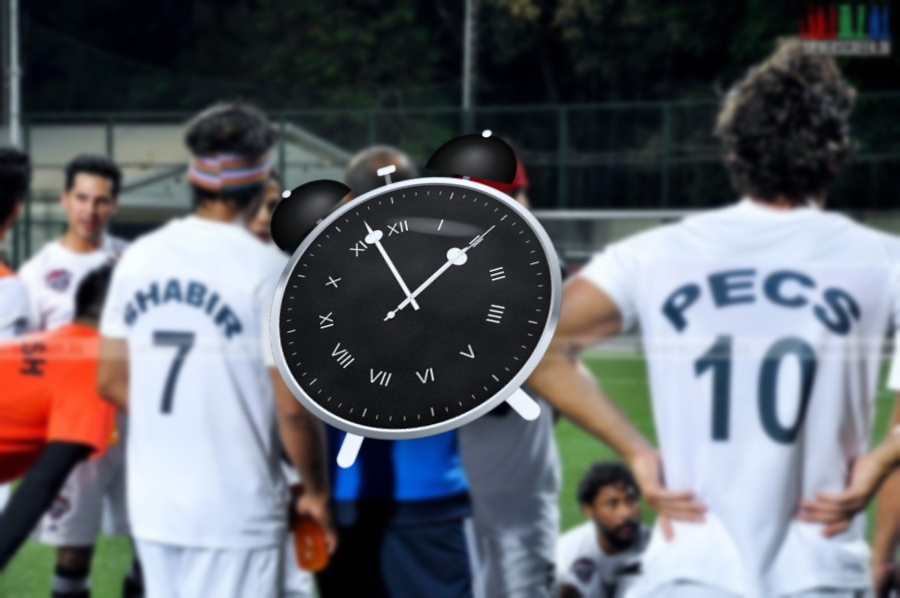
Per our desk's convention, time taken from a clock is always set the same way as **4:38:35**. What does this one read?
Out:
**1:57:10**
